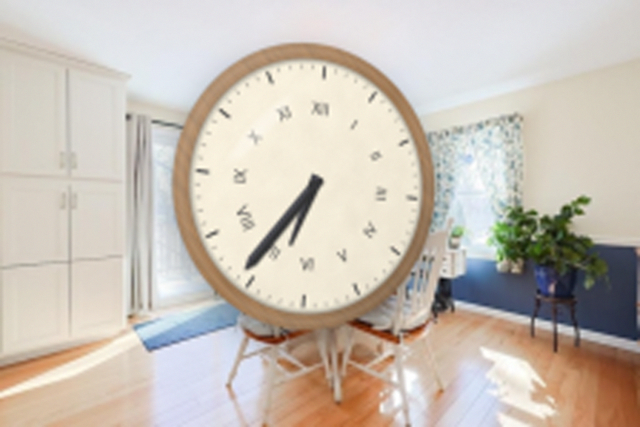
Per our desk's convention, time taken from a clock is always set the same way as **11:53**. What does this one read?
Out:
**6:36**
